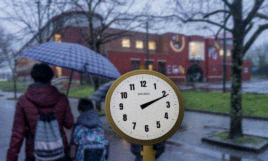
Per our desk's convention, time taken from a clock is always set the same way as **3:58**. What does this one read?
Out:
**2:11**
